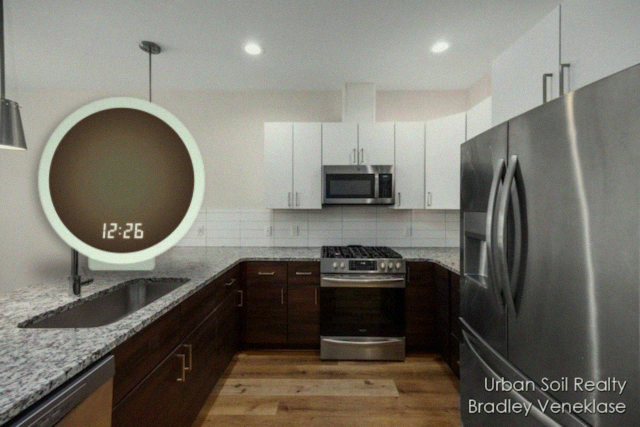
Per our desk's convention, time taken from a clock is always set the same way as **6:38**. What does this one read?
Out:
**12:26**
